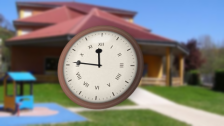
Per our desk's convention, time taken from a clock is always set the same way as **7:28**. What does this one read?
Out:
**11:46**
